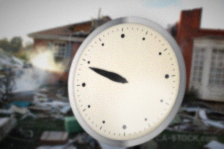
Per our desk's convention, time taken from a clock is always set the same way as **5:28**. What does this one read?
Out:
**9:49**
